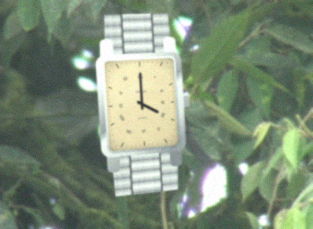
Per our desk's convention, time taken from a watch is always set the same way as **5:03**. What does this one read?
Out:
**4:00**
